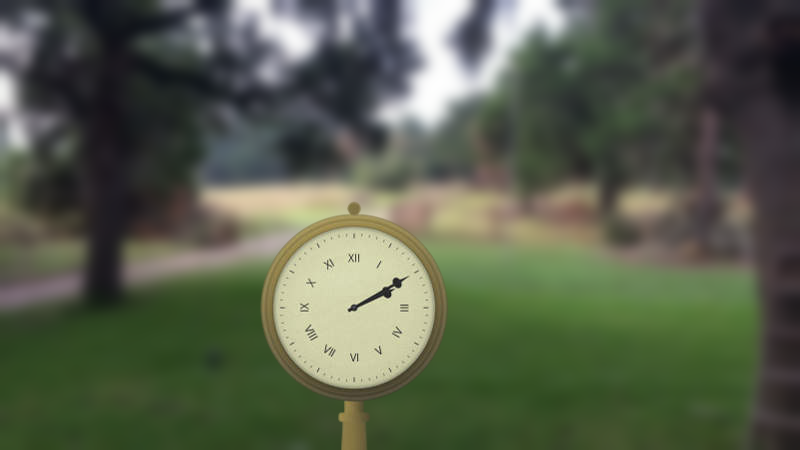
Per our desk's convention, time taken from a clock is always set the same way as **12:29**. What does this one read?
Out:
**2:10**
